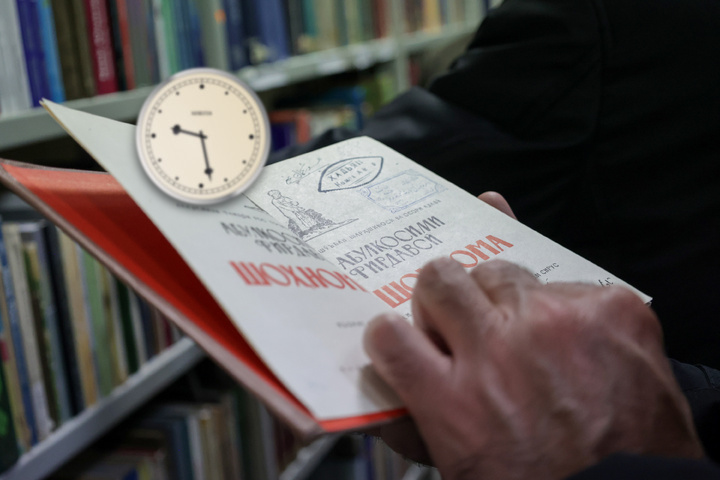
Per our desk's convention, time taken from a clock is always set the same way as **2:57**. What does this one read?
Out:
**9:28**
